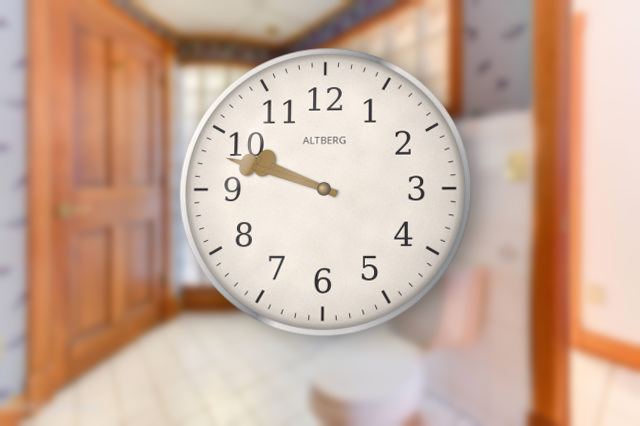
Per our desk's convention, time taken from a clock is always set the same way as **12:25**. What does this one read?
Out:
**9:48**
